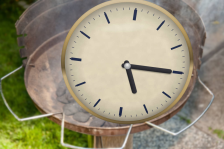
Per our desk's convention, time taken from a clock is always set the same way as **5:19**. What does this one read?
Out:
**5:15**
